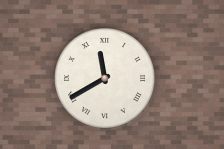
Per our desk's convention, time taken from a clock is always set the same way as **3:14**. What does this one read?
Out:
**11:40**
